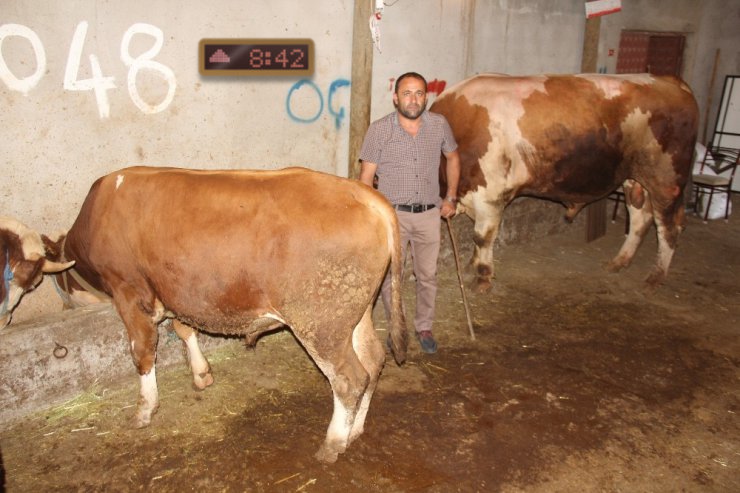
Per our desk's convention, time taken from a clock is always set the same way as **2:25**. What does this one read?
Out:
**8:42**
